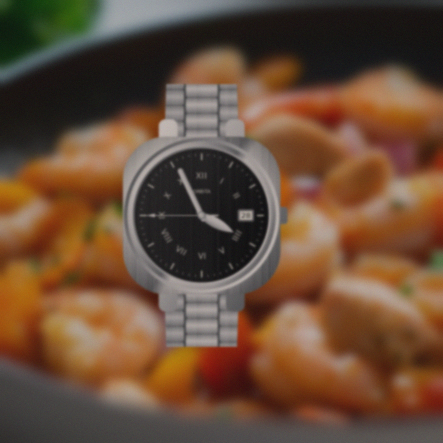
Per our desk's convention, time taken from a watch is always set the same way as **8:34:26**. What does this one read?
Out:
**3:55:45**
